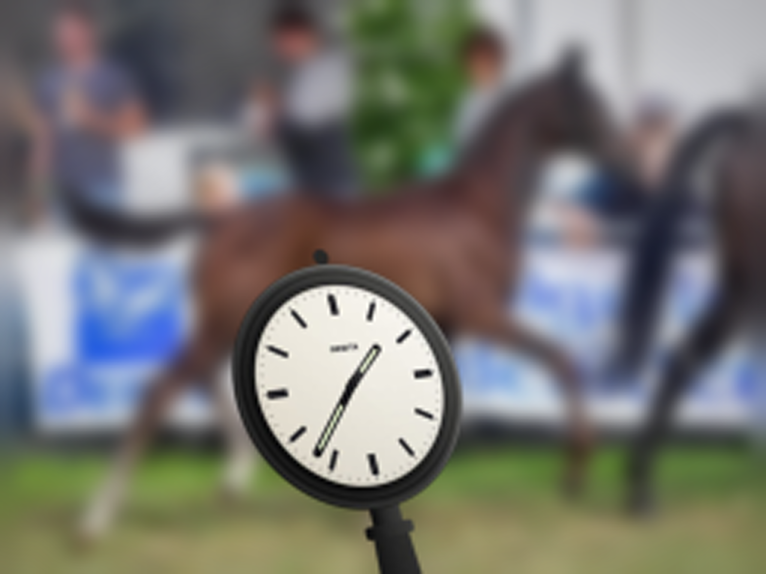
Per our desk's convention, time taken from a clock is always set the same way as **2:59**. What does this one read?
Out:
**1:37**
